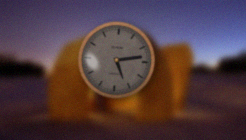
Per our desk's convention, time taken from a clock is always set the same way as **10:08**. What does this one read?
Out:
**5:13**
